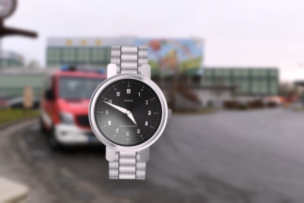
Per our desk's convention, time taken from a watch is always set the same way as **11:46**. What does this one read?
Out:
**4:49**
